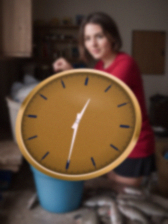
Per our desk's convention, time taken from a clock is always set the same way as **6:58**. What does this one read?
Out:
**12:30**
